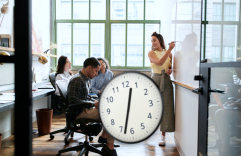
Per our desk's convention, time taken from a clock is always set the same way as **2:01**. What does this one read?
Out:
**12:33**
